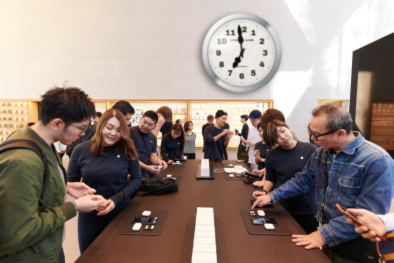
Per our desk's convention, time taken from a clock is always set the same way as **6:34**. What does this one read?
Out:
**6:59**
